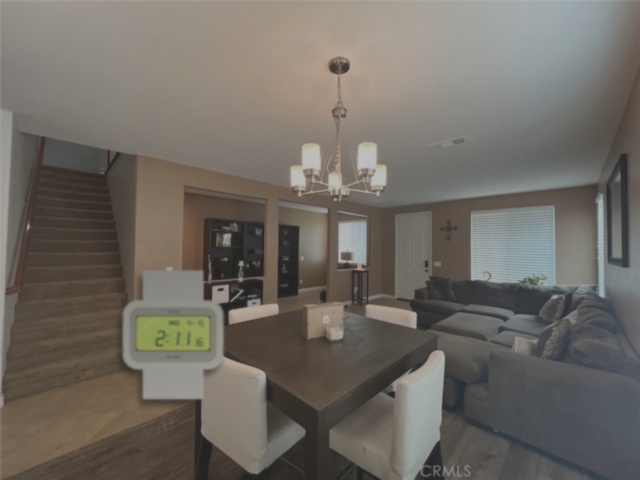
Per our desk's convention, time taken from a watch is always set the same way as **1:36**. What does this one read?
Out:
**2:11**
